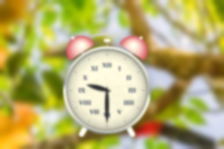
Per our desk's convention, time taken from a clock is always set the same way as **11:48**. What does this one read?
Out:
**9:30**
